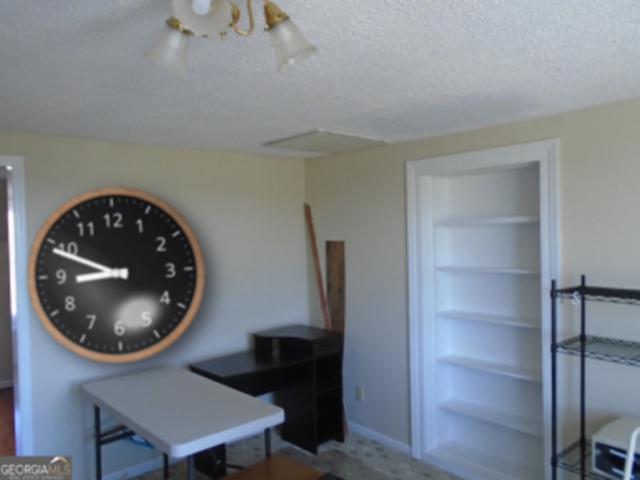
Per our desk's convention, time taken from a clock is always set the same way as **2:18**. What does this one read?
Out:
**8:49**
